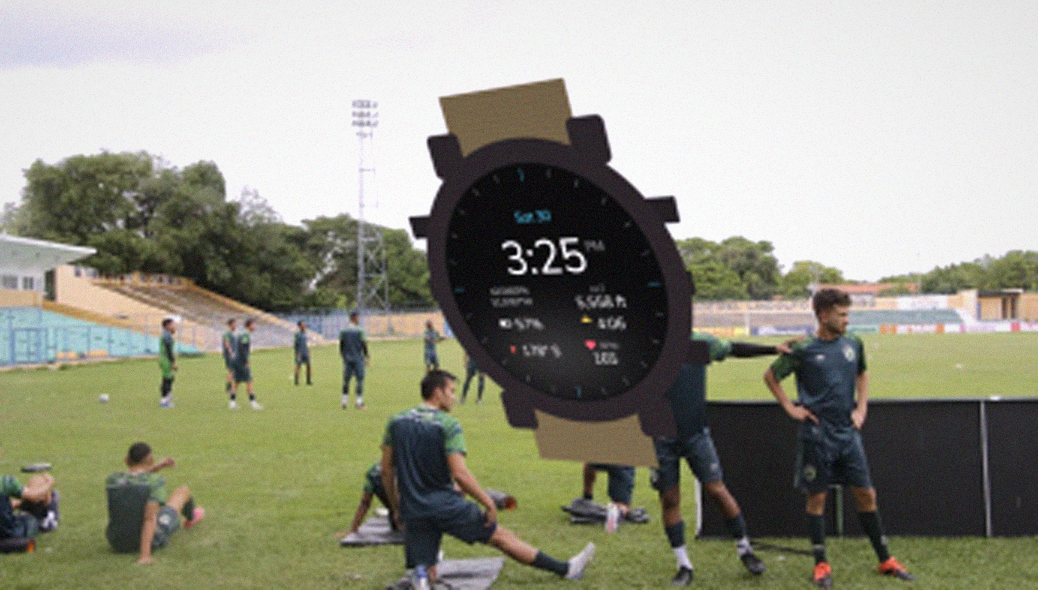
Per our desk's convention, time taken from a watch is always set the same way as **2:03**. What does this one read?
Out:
**3:25**
